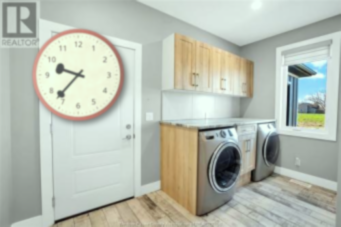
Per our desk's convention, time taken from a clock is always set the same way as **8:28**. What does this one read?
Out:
**9:37**
